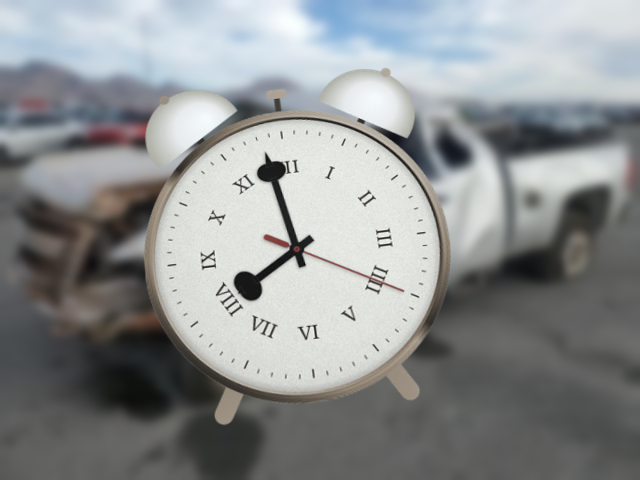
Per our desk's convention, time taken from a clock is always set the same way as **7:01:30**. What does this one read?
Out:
**7:58:20**
